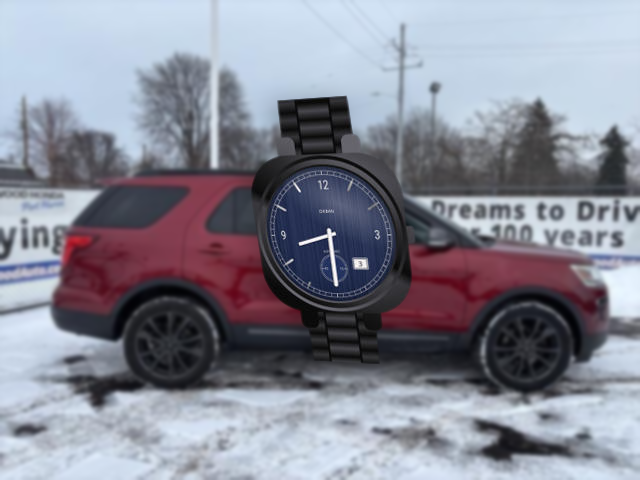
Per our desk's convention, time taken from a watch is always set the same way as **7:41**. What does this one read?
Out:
**8:30**
